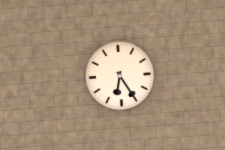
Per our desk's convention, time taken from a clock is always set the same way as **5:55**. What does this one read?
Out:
**6:25**
